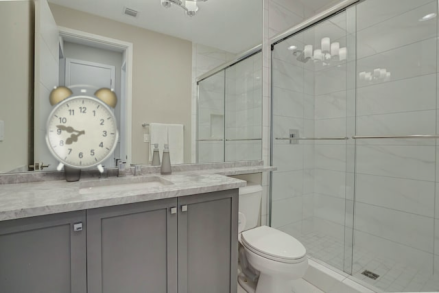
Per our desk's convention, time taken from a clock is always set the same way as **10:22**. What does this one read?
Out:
**7:47**
